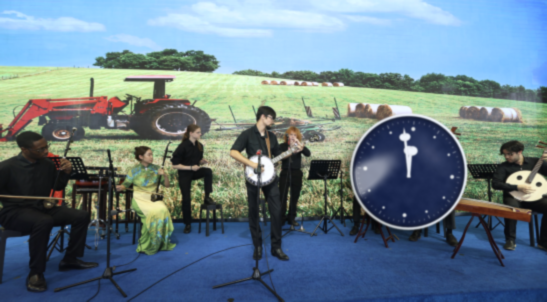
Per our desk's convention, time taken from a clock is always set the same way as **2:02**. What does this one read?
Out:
**11:58**
